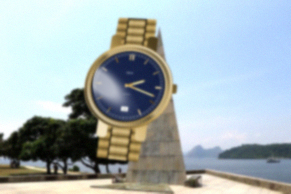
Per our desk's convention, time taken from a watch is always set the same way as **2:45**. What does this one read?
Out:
**2:18**
